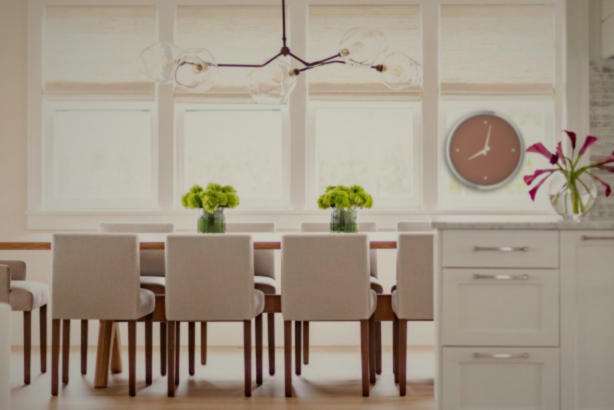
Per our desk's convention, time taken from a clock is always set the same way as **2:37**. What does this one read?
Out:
**8:02**
